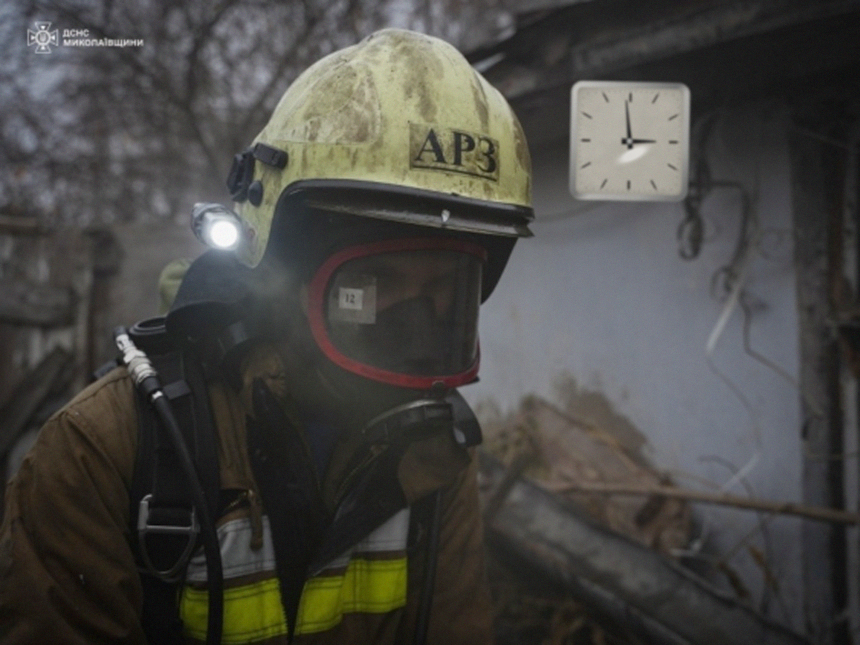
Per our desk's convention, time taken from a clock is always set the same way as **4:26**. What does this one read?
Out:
**2:59**
